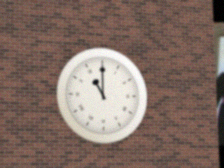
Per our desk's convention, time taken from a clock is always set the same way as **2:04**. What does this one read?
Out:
**11:00**
